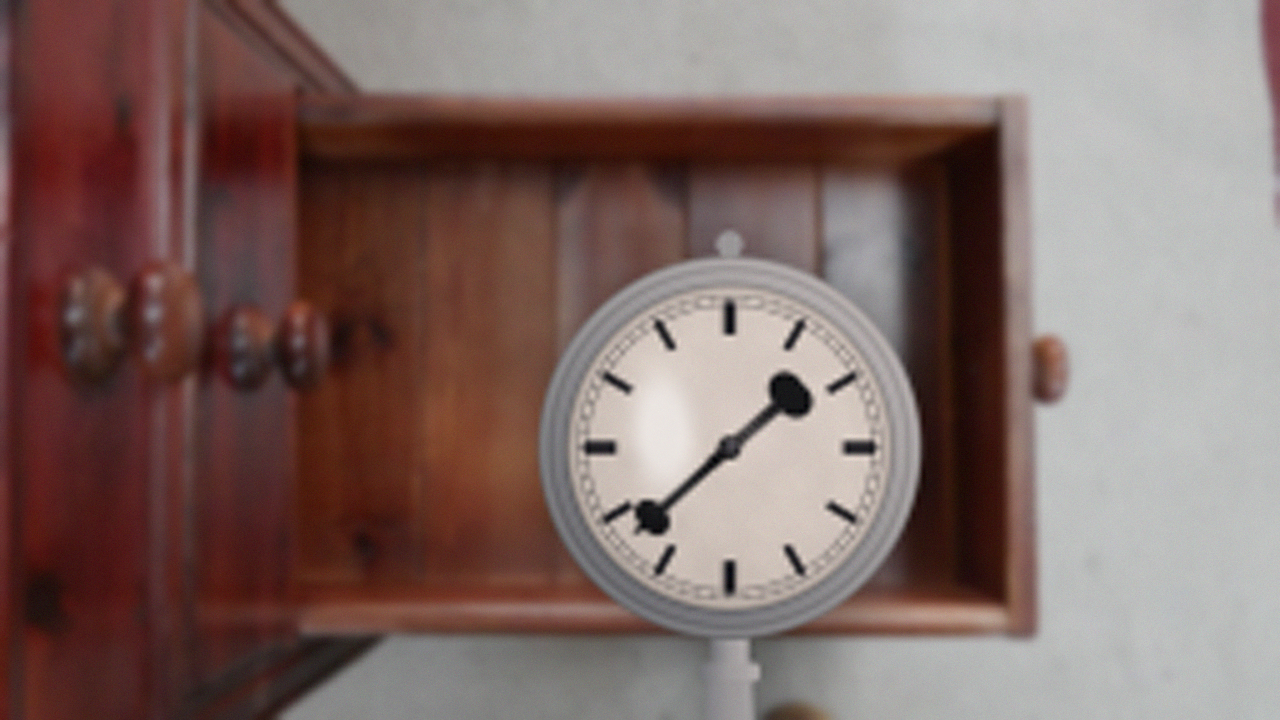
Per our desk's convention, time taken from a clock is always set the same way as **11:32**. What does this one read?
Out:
**1:38**
